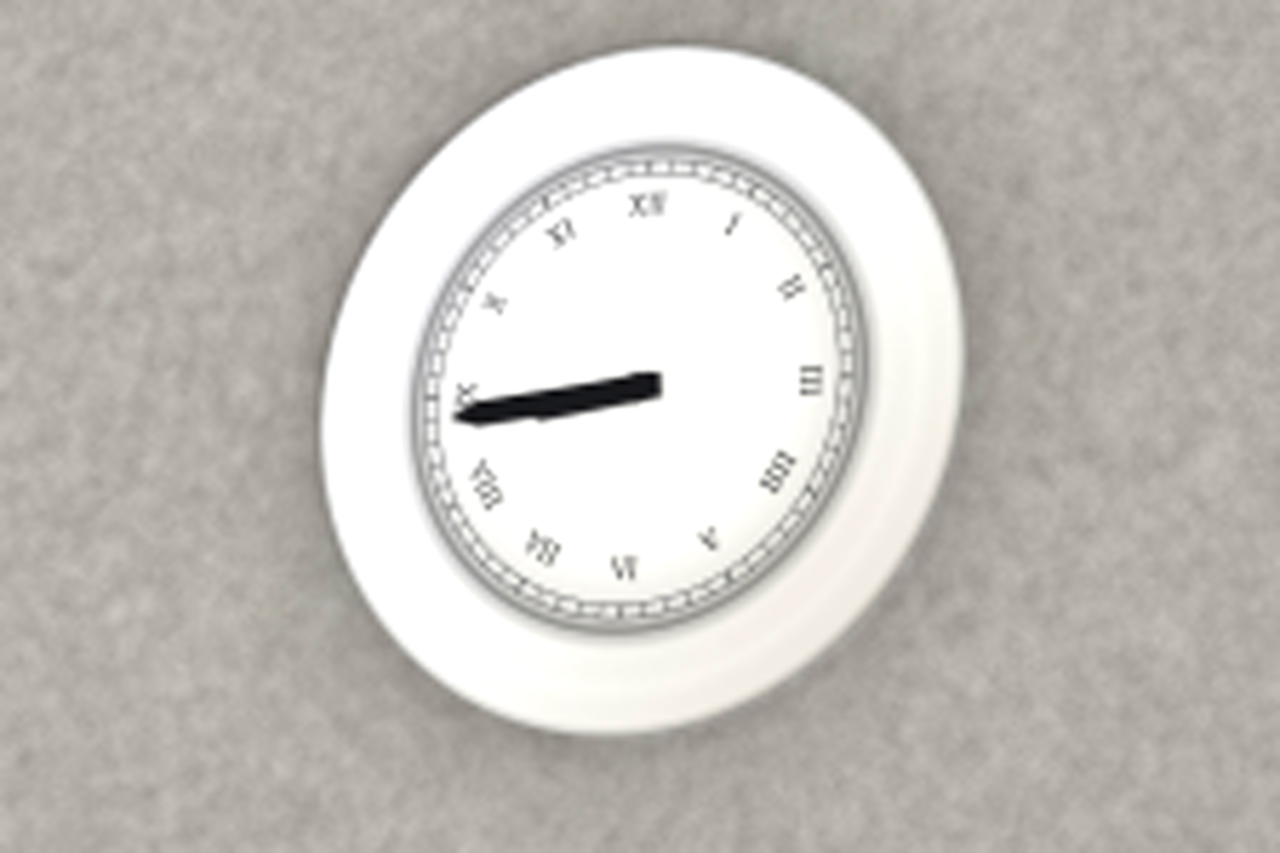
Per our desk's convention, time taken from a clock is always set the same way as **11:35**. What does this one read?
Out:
**8:44**
